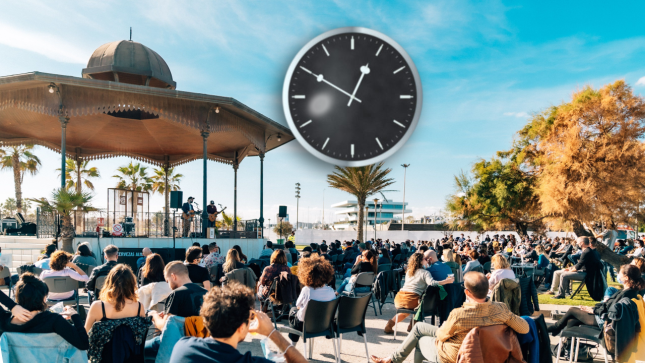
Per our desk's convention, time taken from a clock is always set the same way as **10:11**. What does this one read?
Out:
**12:50**
